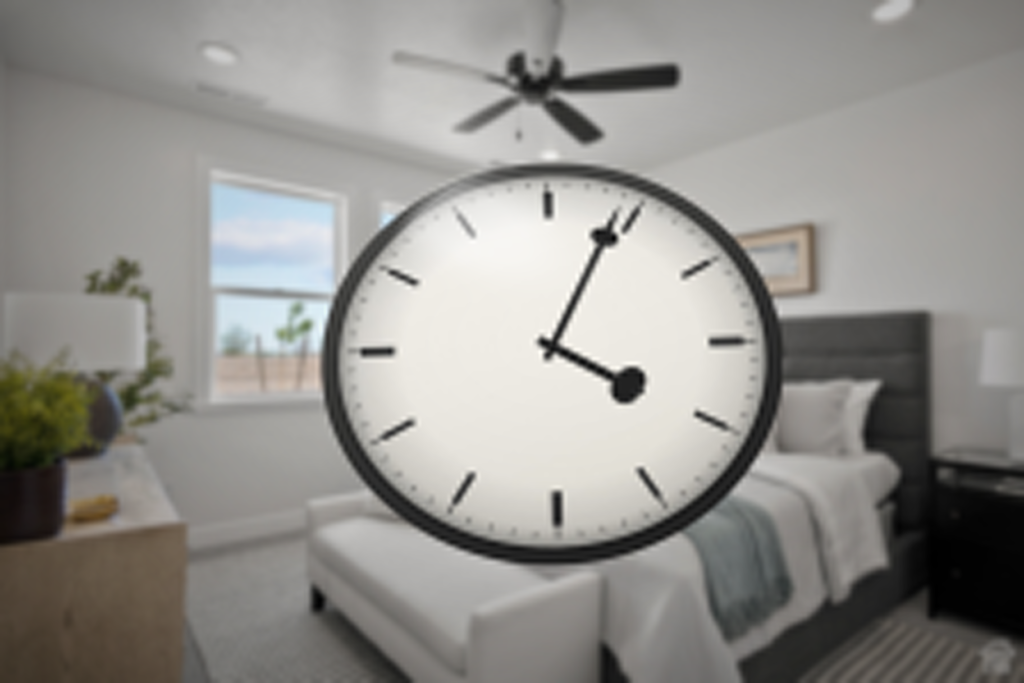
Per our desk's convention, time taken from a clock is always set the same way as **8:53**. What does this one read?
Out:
**4:04**
